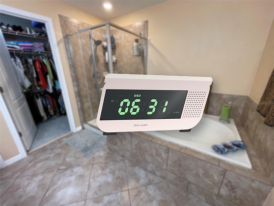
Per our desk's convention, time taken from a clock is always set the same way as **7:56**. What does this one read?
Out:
**6:31**
